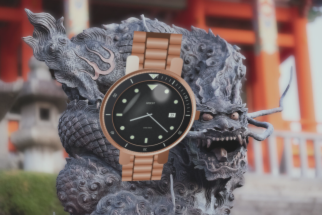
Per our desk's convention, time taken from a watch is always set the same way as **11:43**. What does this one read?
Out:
**8:22**
